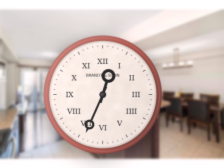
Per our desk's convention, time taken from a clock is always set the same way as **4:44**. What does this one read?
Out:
**12:34**
